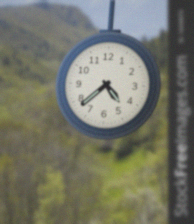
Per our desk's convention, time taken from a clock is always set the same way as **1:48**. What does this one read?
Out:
**4:38**
